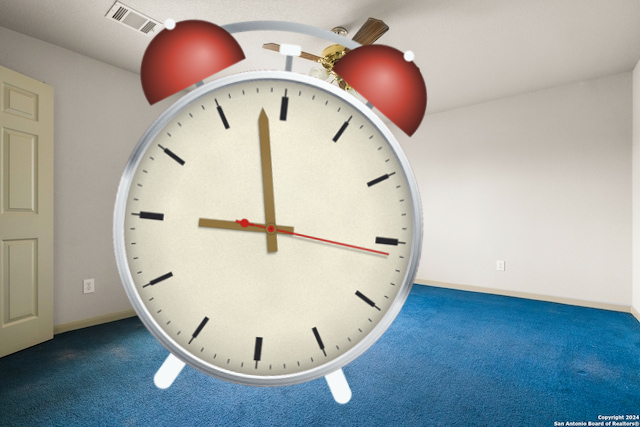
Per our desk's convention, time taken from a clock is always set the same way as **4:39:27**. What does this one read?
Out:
**8:58:16**
